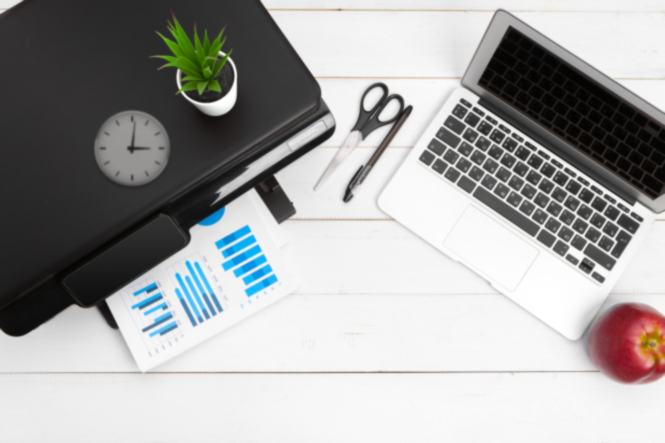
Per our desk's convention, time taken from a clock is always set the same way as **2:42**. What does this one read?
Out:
**3:01**
